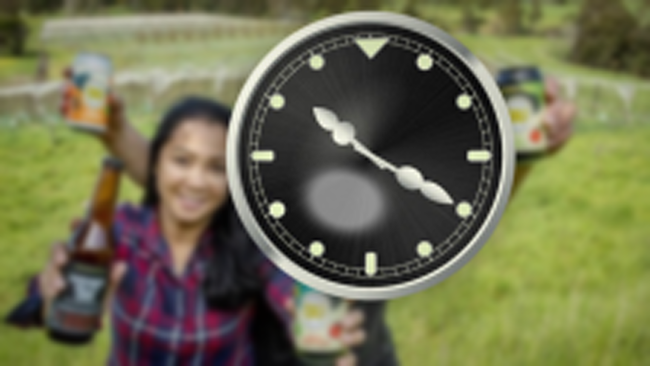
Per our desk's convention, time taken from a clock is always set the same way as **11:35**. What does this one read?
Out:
**10:20**
